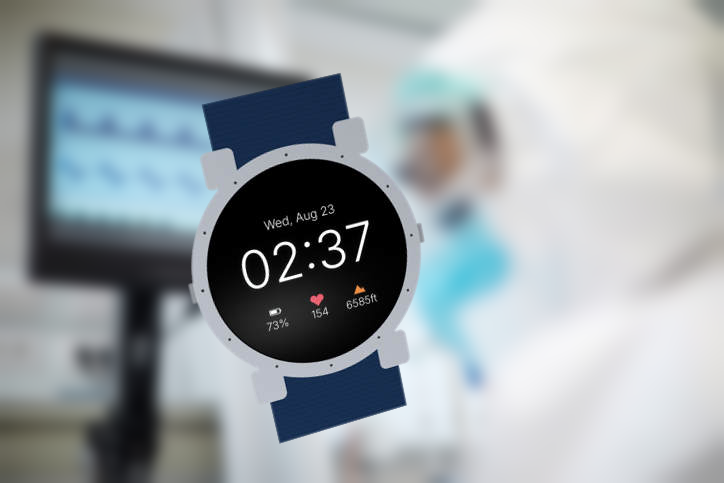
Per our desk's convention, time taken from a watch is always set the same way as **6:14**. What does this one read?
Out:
**2:37**
